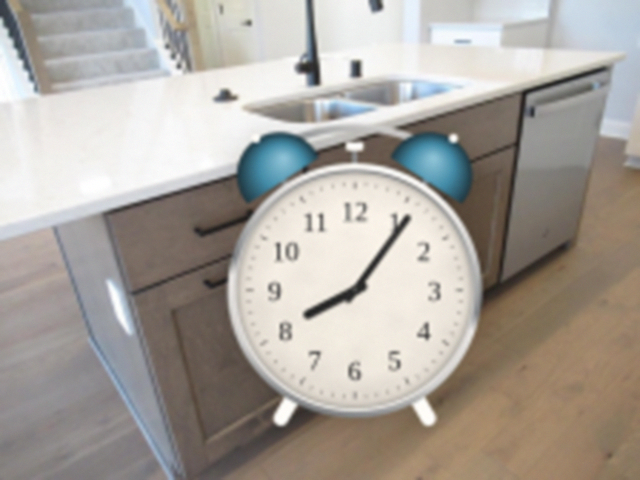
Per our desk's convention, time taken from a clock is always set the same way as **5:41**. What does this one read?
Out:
**8:06**
